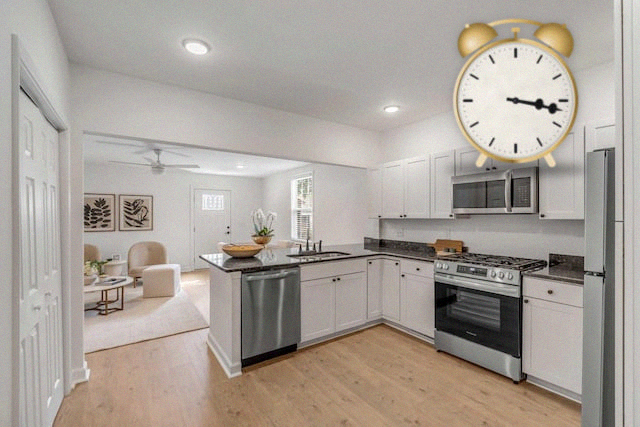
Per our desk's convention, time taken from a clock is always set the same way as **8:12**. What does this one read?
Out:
**3:17**
